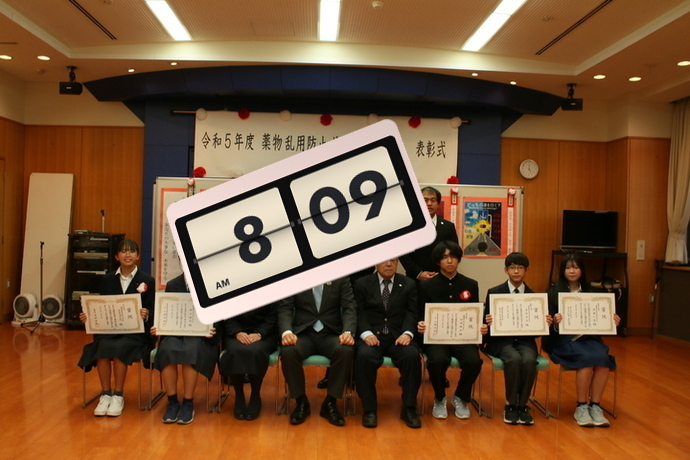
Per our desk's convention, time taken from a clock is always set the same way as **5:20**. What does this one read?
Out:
**8:09**
